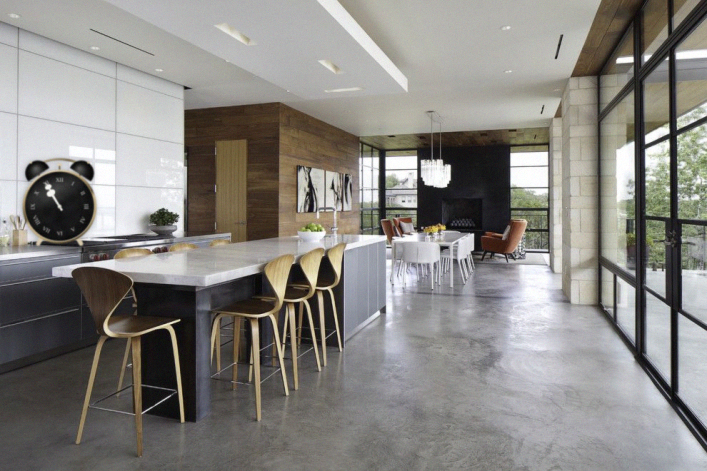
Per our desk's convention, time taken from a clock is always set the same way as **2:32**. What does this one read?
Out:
**10:55**
